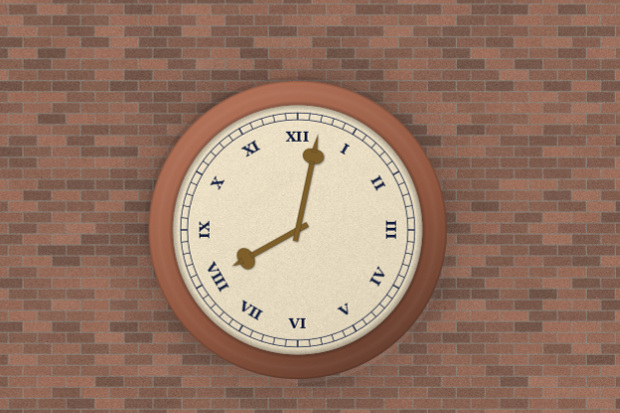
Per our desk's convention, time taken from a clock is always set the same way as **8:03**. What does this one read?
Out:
**8:02**
